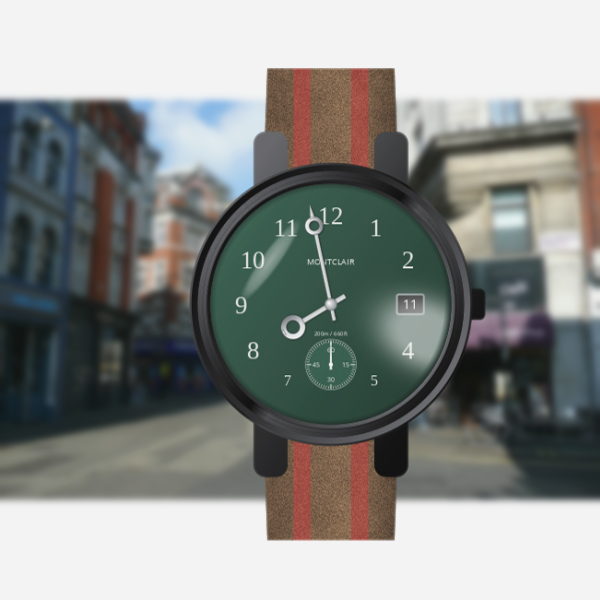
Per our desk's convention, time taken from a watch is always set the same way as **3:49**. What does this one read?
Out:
**7:58**
